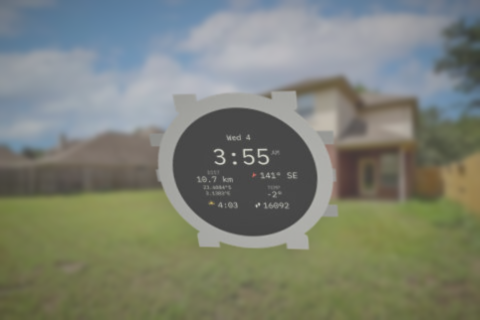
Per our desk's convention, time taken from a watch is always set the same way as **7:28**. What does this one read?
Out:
**3:55**
